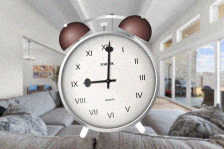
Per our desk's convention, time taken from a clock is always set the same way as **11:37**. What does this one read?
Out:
**9:01**
